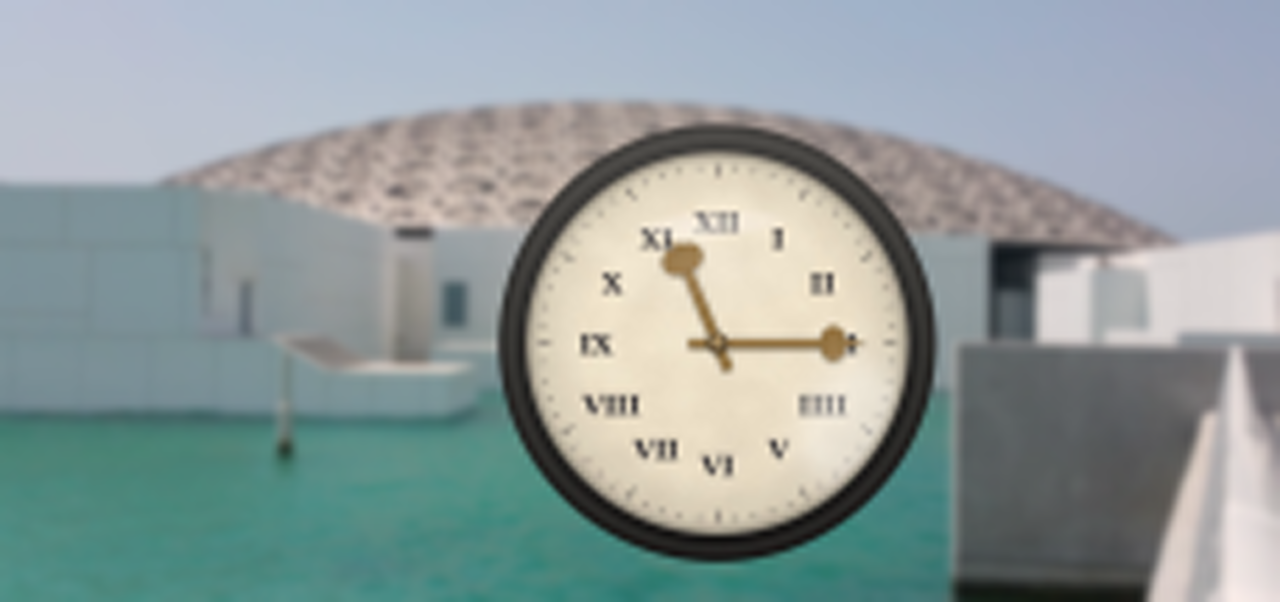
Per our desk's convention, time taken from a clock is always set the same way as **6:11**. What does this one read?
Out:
**11:15**
